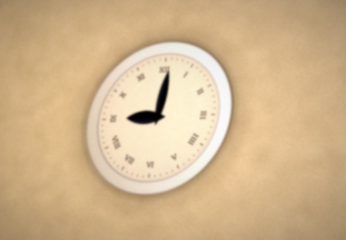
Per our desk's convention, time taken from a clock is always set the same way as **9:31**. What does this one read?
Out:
**9:01**
